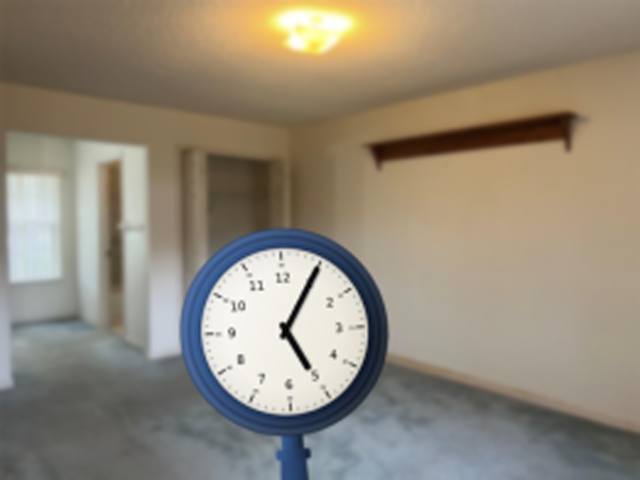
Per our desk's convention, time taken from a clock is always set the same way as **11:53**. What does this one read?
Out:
**5:05**
